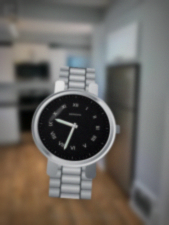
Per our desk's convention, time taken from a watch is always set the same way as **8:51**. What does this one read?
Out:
**9:33**
